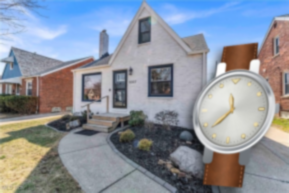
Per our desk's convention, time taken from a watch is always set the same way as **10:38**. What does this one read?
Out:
**11:38**
